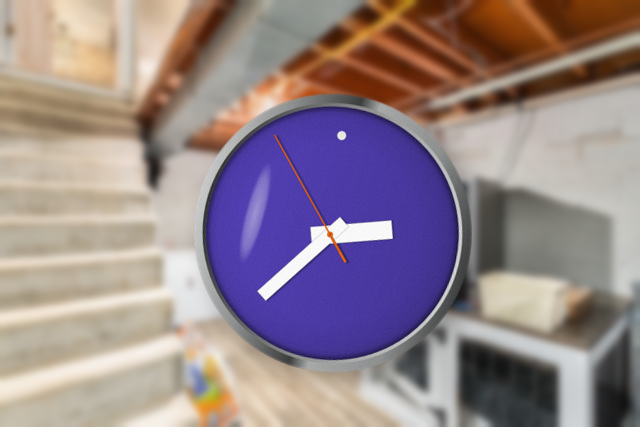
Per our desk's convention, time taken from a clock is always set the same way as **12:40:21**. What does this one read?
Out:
**2:36:54**
